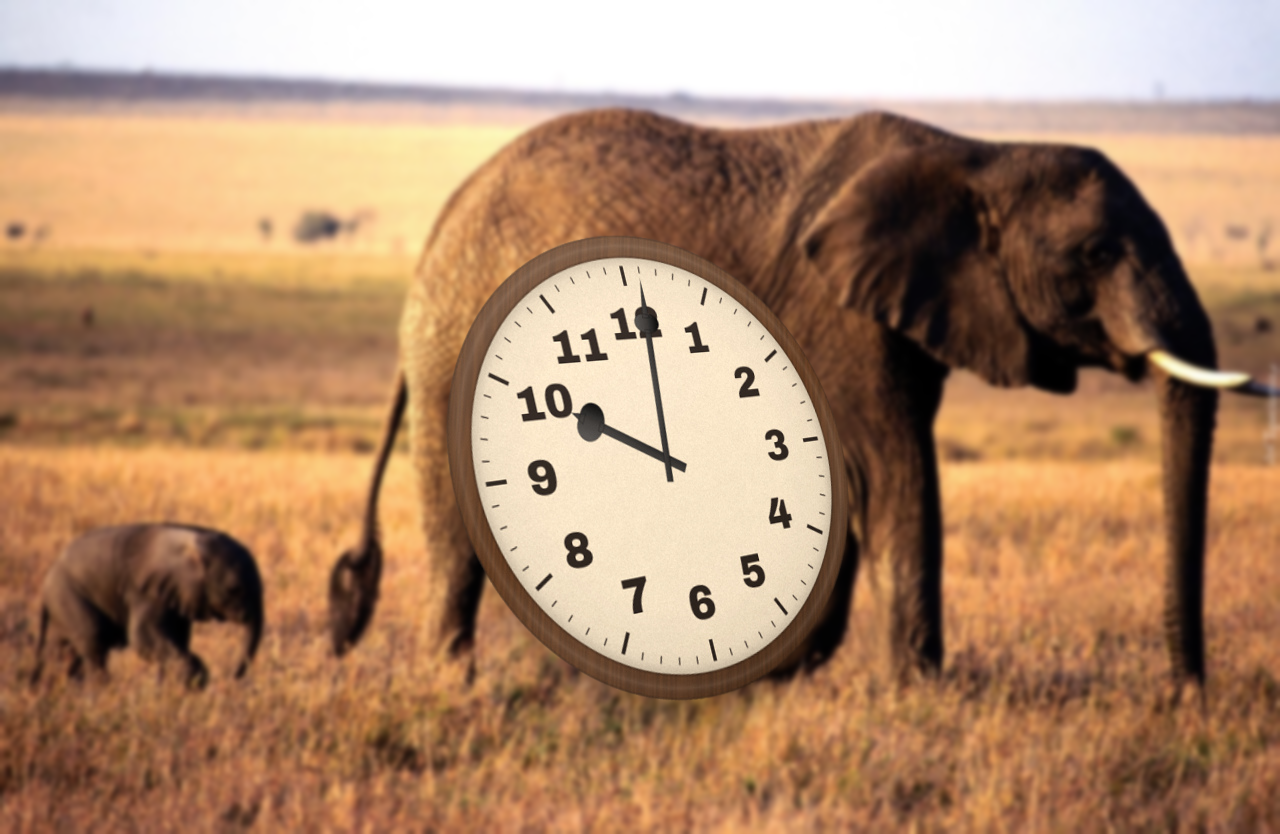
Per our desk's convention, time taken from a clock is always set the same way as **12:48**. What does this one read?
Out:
**10:01**
